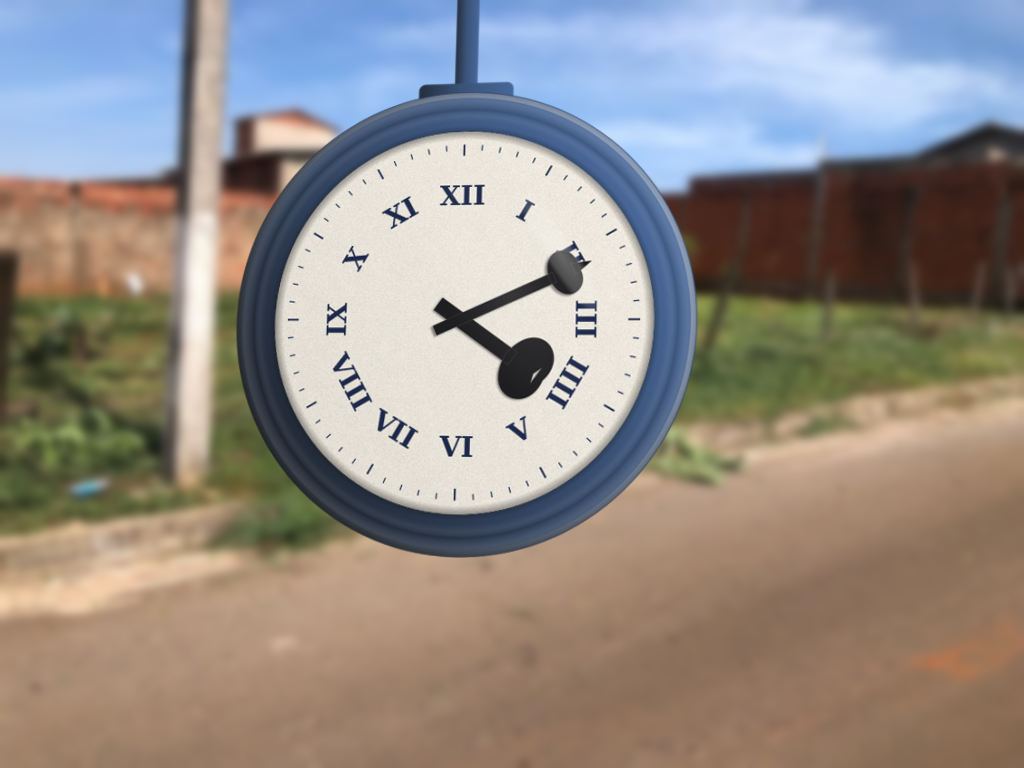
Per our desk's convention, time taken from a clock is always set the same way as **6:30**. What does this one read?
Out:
**4:11**
